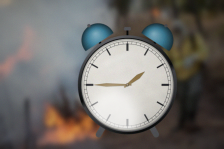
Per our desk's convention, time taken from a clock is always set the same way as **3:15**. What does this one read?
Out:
**1:45**
